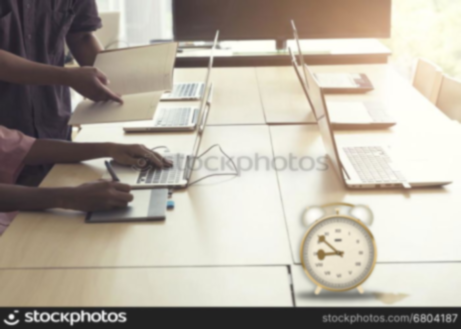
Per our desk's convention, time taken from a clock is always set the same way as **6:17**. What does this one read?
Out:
**8:52**
